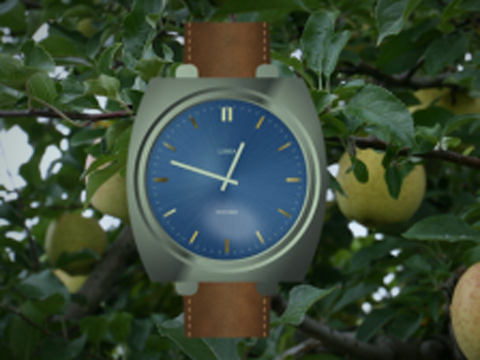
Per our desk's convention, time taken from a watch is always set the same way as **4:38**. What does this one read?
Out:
**12:48**
